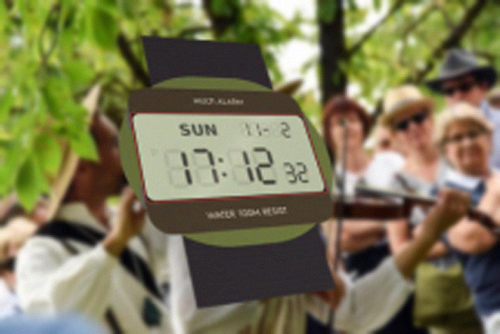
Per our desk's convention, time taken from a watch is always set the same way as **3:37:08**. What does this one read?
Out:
**17:12:32**
